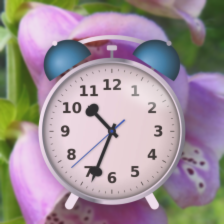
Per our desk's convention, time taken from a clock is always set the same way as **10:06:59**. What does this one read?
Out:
**10:33:38**
